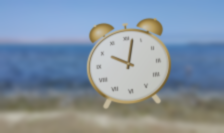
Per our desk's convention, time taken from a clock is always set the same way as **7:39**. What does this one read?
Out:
**10:02**
